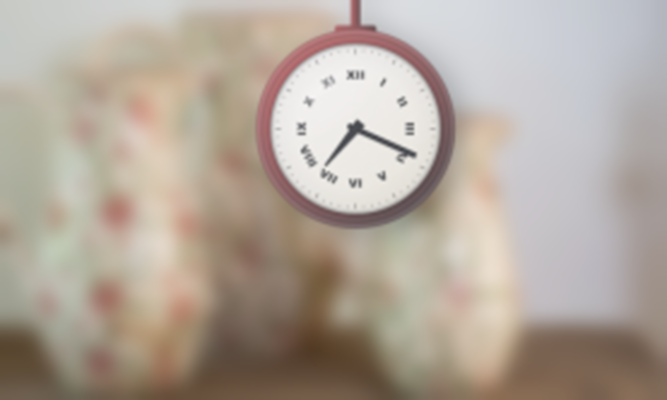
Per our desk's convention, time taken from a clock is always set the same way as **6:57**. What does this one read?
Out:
**7:19**
